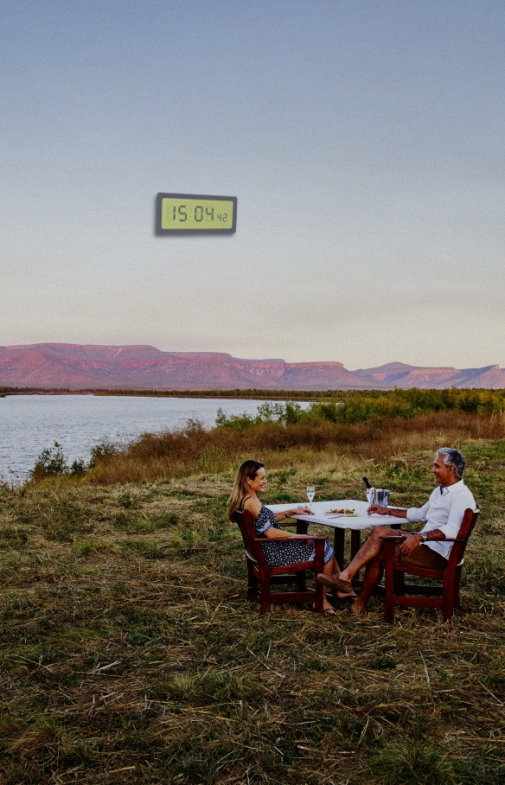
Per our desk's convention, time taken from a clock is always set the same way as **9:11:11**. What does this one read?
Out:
**15:04:42**
